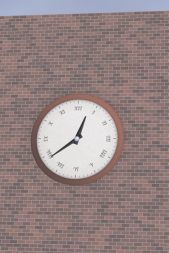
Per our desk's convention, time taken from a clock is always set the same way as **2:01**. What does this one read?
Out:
**12:39**
